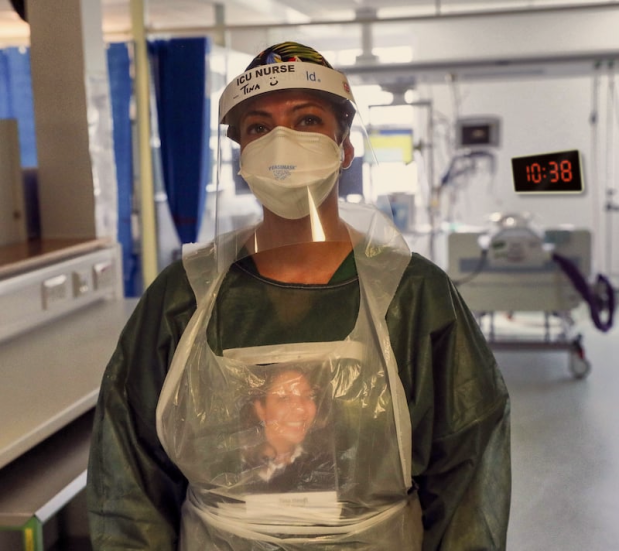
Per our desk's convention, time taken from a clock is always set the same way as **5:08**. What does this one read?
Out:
**10:38**
